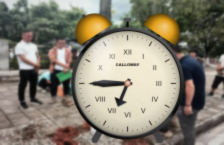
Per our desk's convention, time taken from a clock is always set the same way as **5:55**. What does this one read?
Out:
**6:45**
